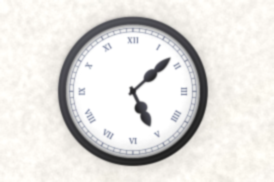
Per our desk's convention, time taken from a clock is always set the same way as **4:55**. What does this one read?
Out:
**5:08**
